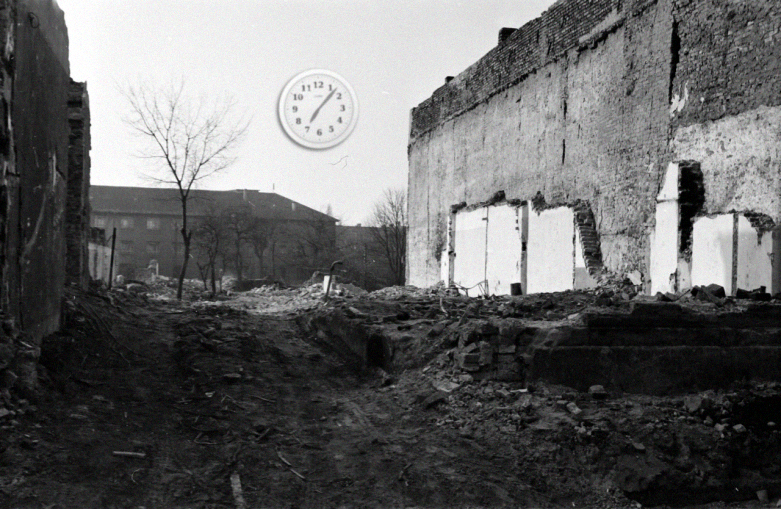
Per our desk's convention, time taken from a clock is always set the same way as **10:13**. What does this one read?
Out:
**7:07**
